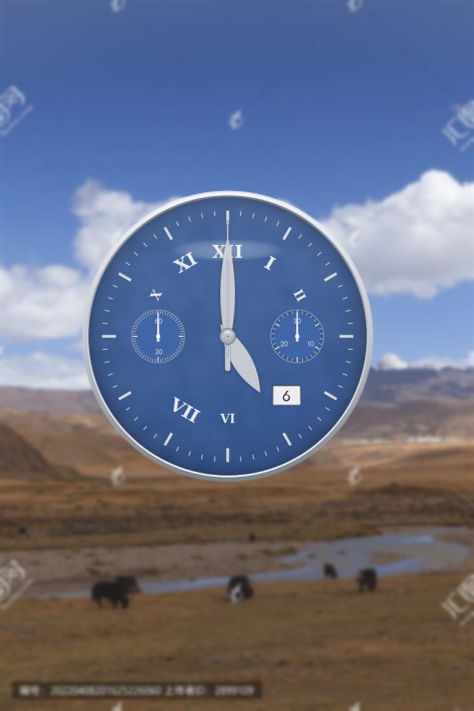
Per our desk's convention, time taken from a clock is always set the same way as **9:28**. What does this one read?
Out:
**5:00**
